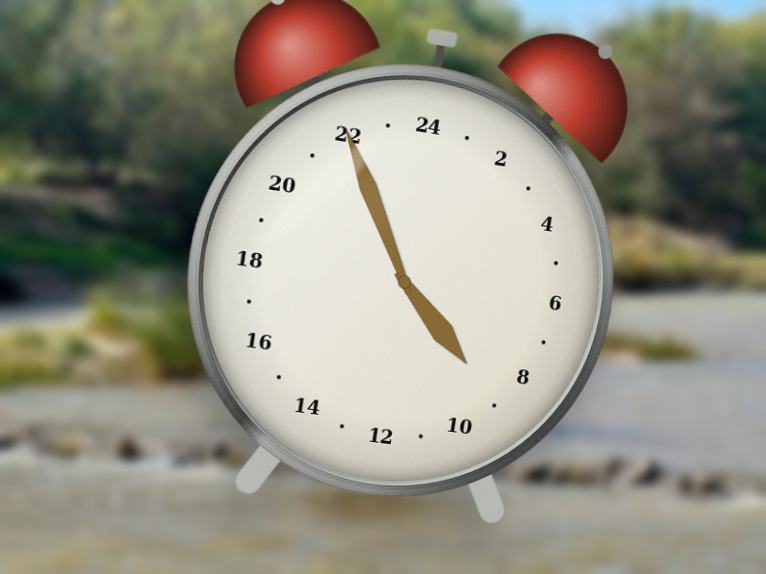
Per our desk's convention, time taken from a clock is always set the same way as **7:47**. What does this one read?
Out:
**8:55**
